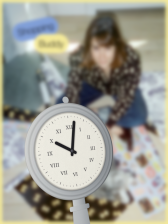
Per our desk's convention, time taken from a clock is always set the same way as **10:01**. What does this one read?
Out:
**10:02**
